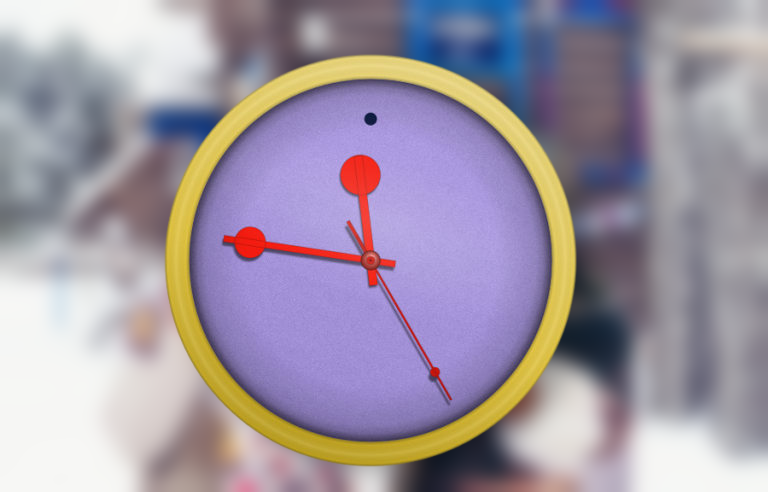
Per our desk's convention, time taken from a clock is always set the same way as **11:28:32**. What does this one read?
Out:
**11:46:25**
